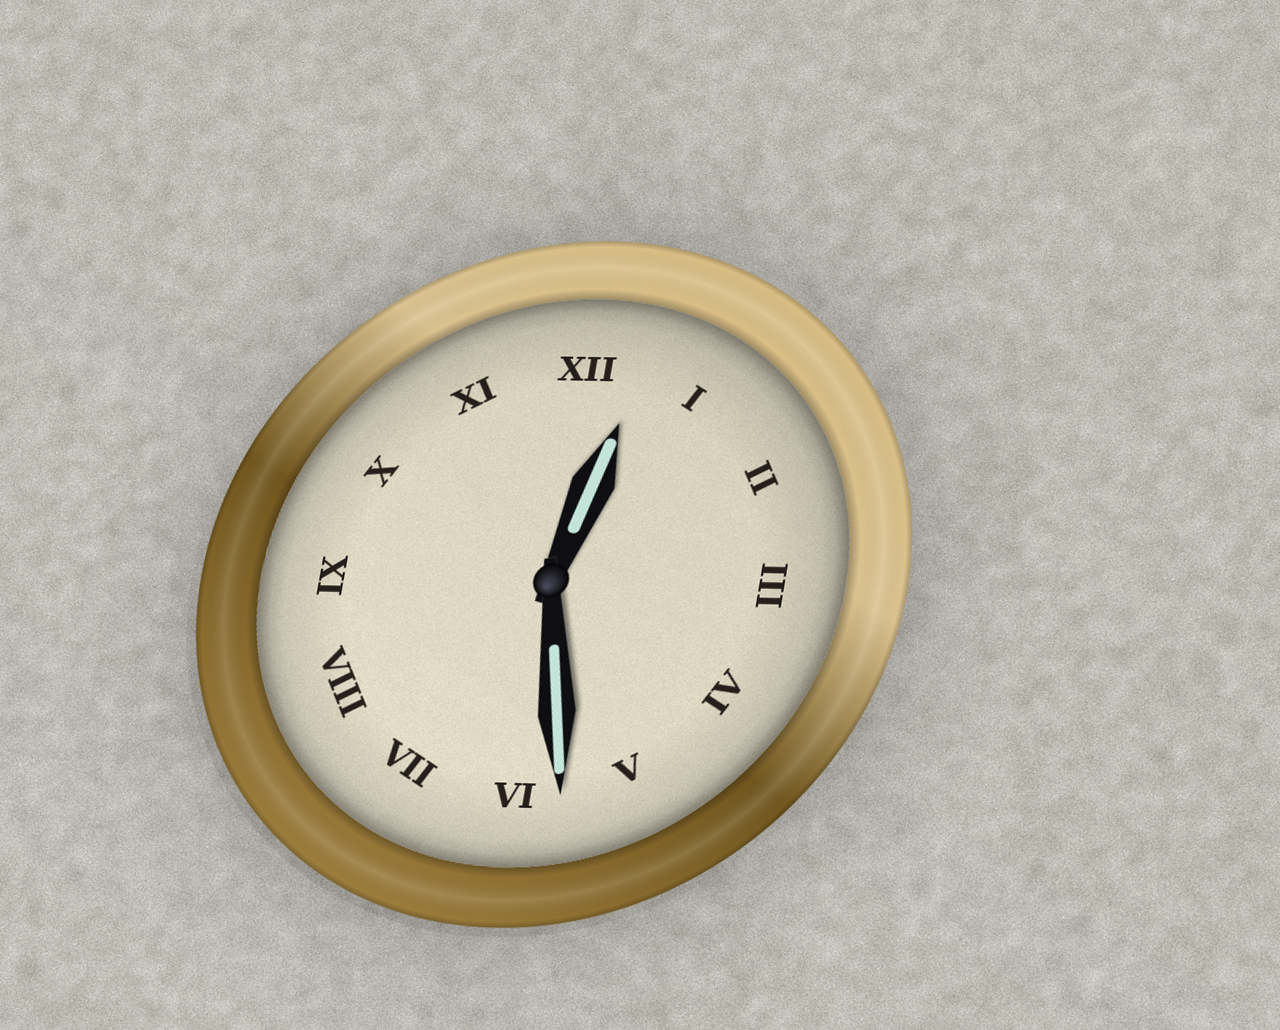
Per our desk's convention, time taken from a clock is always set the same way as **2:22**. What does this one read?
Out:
**12:28**
